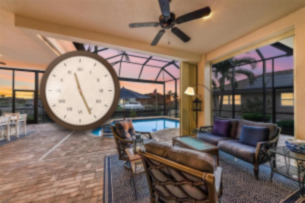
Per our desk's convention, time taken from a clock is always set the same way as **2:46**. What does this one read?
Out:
**11:26**
